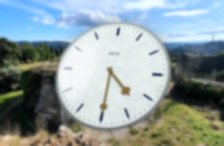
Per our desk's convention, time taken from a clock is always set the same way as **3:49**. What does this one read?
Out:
**4:30**
